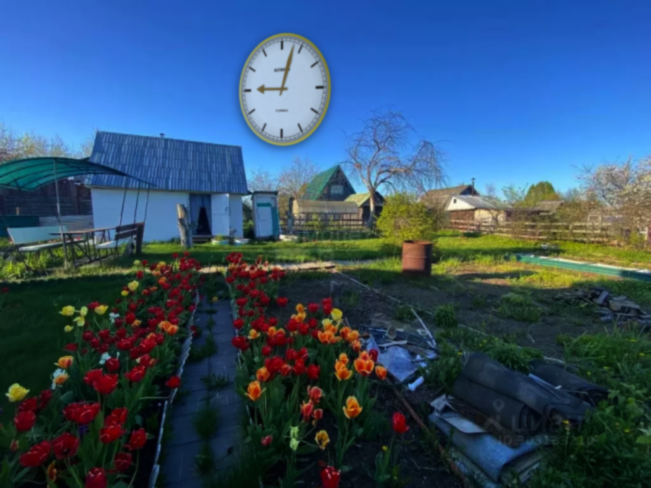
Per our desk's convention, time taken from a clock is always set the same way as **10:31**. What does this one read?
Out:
**9:03**
